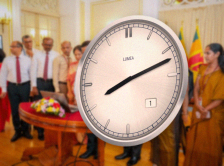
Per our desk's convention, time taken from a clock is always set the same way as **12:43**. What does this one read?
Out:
**8:12**
